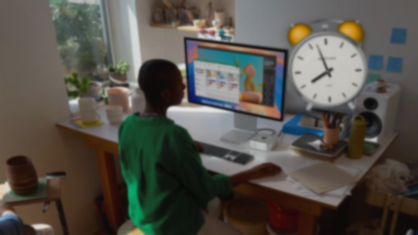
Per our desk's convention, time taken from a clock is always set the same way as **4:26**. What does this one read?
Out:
**7:57**
